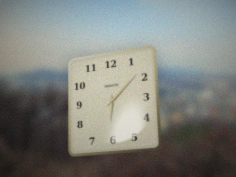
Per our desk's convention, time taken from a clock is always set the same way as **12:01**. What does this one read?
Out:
**6:08**
